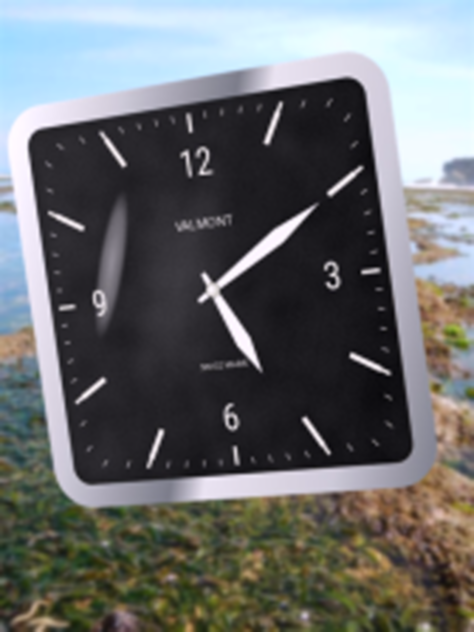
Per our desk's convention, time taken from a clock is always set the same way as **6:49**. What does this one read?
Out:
**5:10**
